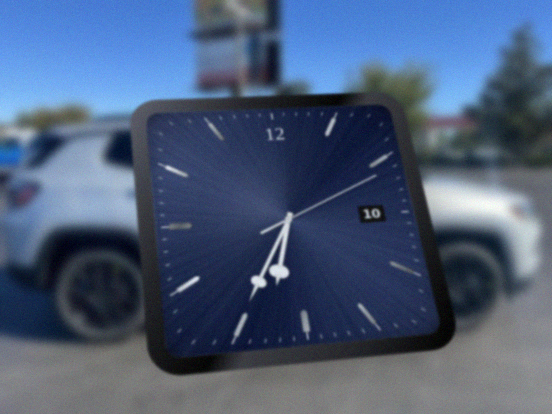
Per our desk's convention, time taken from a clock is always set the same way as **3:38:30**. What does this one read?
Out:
**6:35:11**
